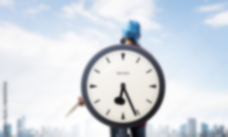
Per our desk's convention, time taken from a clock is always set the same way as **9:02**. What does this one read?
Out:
**6:26**
